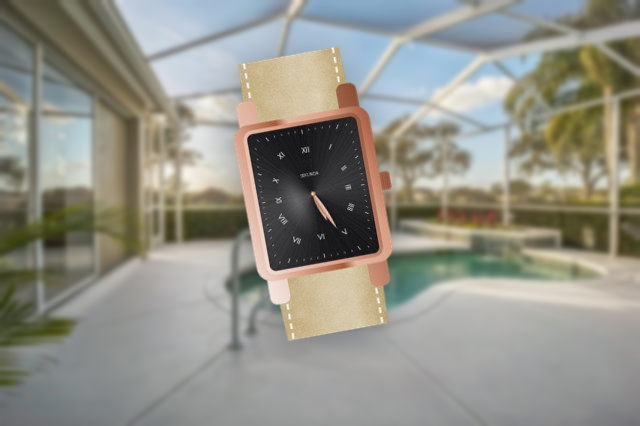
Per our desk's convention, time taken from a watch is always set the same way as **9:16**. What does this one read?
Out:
**5:26**
